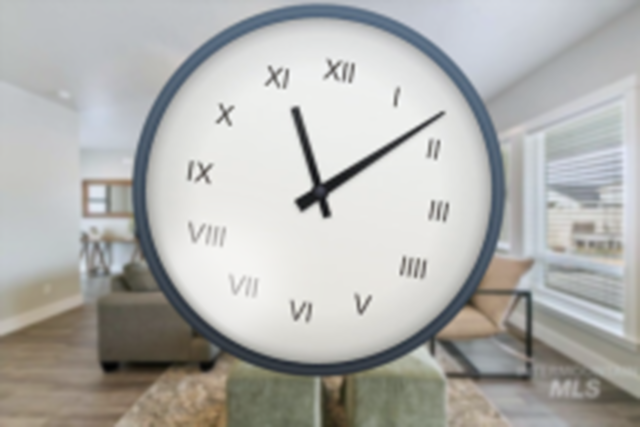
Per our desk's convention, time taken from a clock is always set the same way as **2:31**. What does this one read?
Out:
**11:08**
